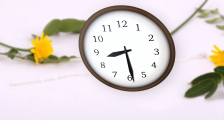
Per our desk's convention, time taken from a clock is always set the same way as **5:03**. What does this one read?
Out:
**8:29**
